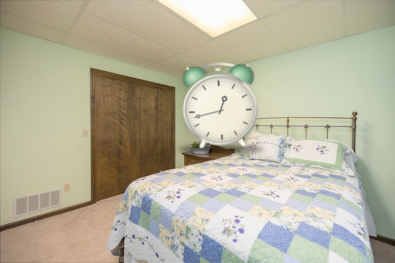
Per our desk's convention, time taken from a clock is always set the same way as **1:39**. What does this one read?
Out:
**12:43**
